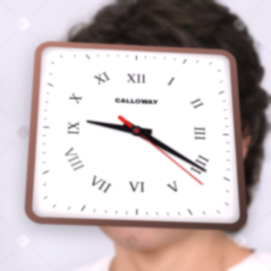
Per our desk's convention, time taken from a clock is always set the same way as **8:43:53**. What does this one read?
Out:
**9:20:22**
